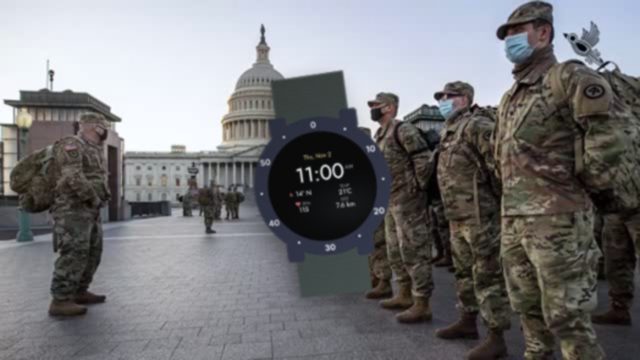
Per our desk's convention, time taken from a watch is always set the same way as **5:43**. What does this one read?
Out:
**11:00**
